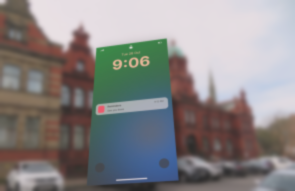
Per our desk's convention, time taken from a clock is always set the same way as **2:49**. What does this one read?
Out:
**9:06**
